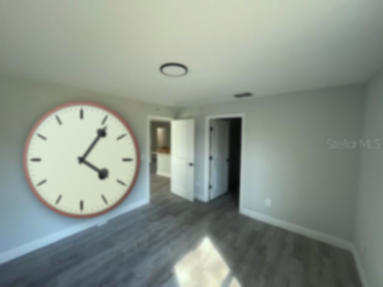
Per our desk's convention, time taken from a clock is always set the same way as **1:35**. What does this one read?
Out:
**4:06**
